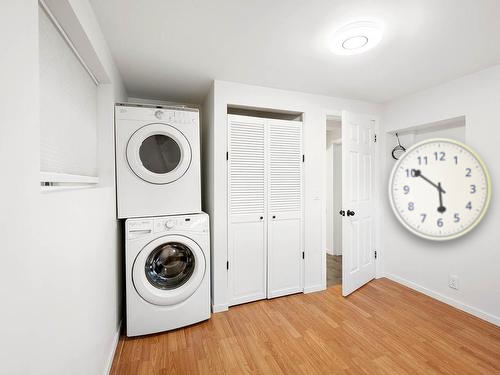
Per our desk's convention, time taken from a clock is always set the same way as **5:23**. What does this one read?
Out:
**5:51**
